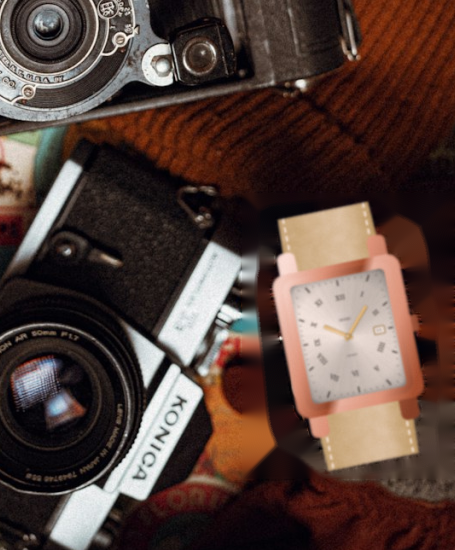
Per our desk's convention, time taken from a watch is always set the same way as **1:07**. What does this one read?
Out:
**10:07**
